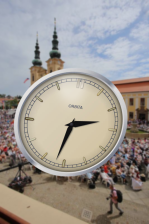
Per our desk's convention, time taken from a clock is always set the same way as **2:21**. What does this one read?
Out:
**2:32**
